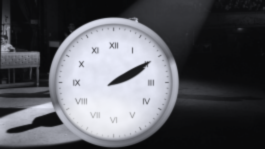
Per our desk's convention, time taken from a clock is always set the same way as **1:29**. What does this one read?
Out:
**2:10**
